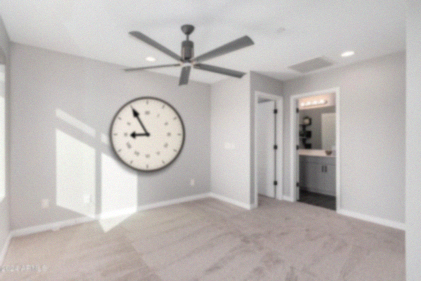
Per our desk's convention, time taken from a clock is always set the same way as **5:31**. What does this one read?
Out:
**8:55**
